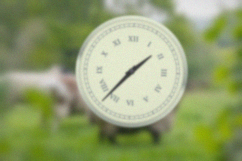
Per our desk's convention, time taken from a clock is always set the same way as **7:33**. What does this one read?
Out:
**1:37**
